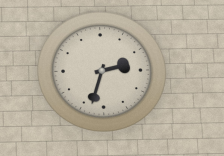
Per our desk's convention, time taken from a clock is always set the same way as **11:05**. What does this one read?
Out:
**2:33**
